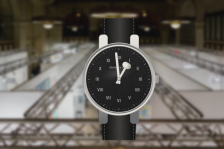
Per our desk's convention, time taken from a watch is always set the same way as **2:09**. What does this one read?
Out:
**12:59**
